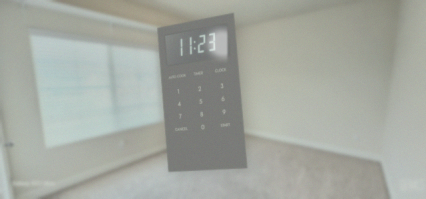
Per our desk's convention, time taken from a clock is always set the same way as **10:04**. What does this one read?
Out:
**11:23**
